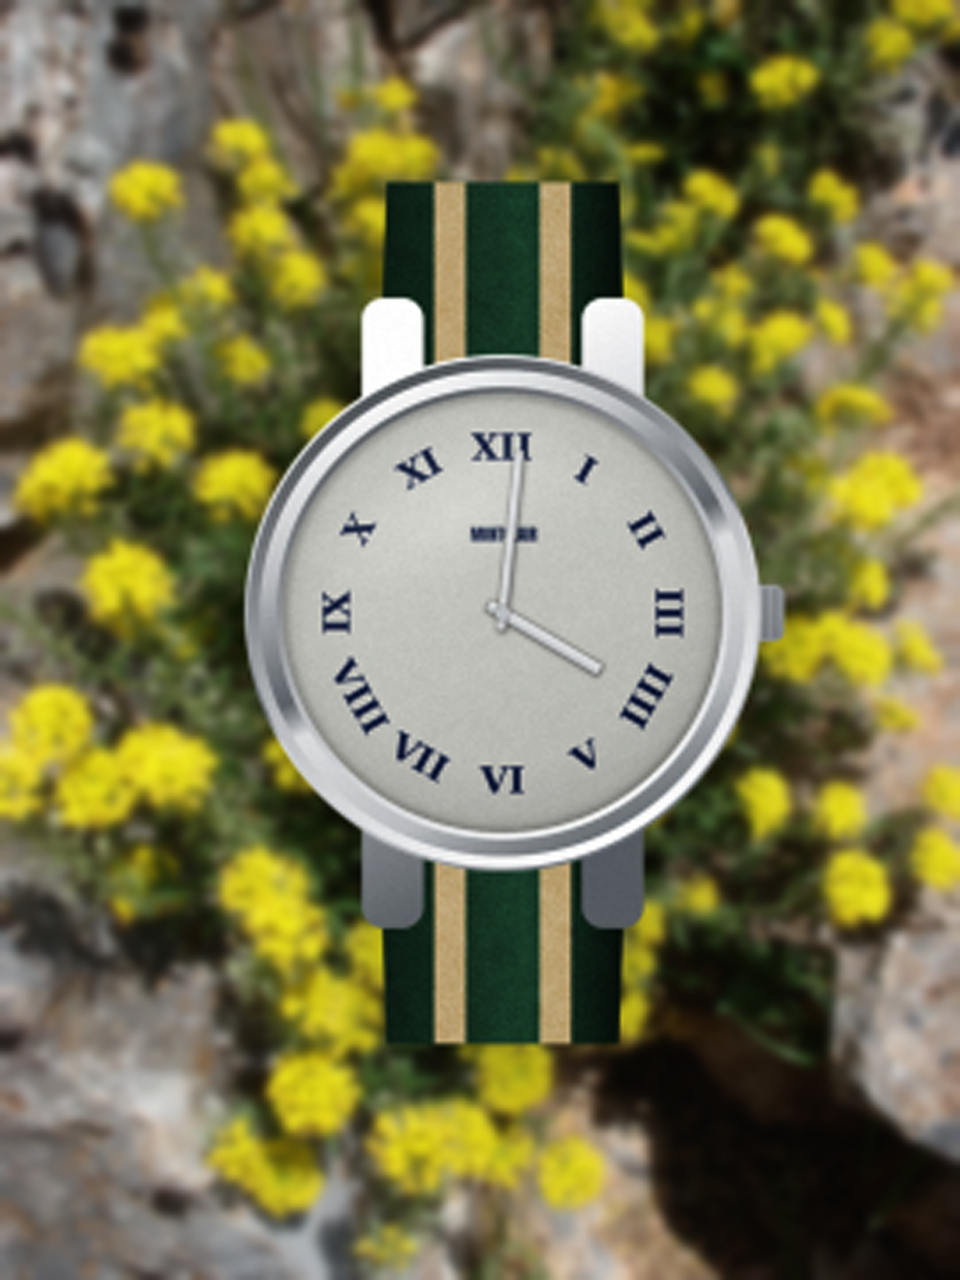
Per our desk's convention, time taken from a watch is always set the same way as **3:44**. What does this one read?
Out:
**4:01**
